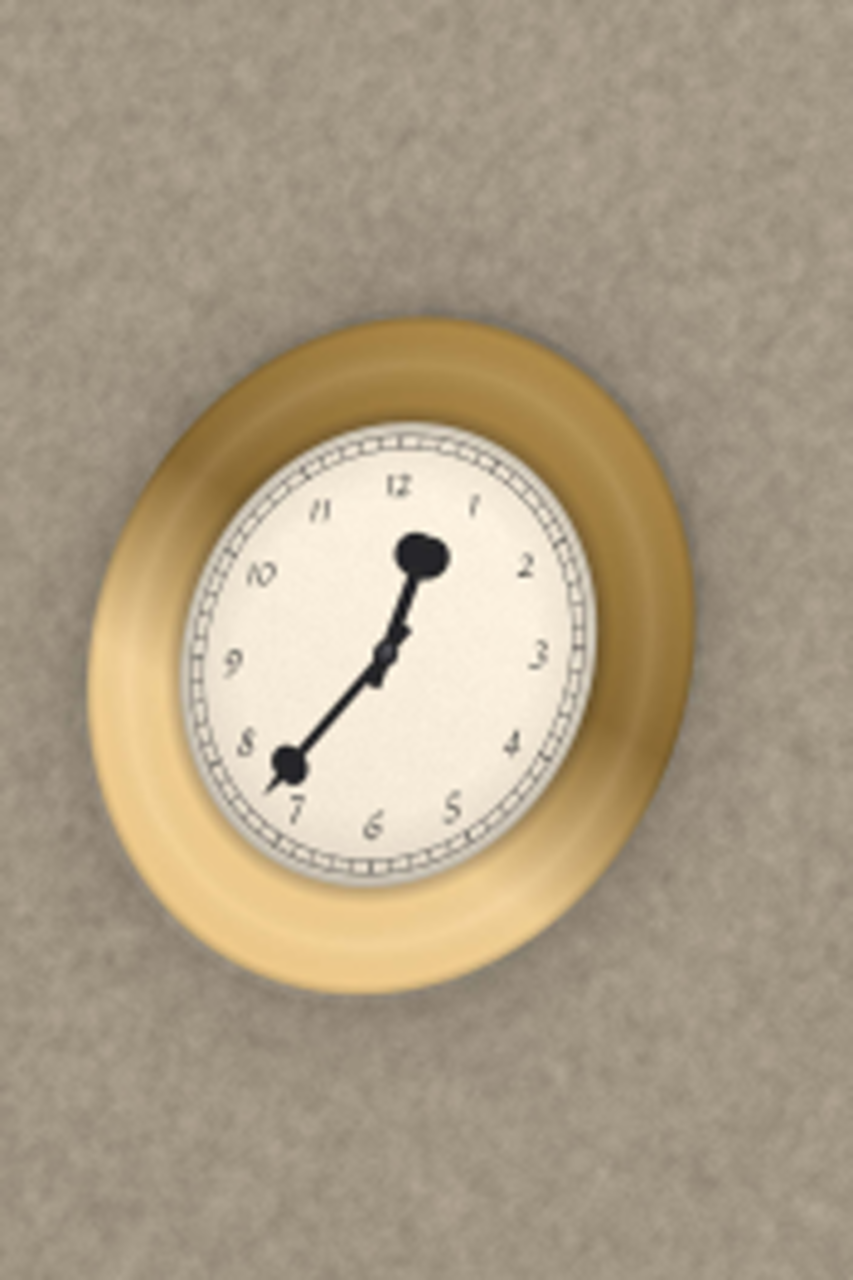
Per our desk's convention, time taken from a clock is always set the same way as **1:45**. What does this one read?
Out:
**12:37**
